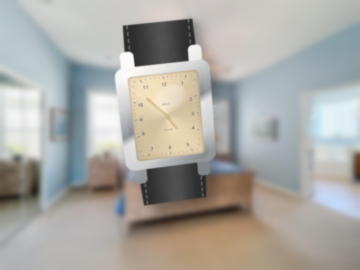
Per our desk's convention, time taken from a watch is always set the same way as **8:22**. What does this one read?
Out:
**4:53**
